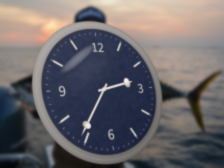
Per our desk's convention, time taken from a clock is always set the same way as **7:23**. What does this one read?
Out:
**2:36**
